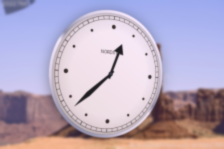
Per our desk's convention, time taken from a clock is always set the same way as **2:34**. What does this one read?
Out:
**12:38**
